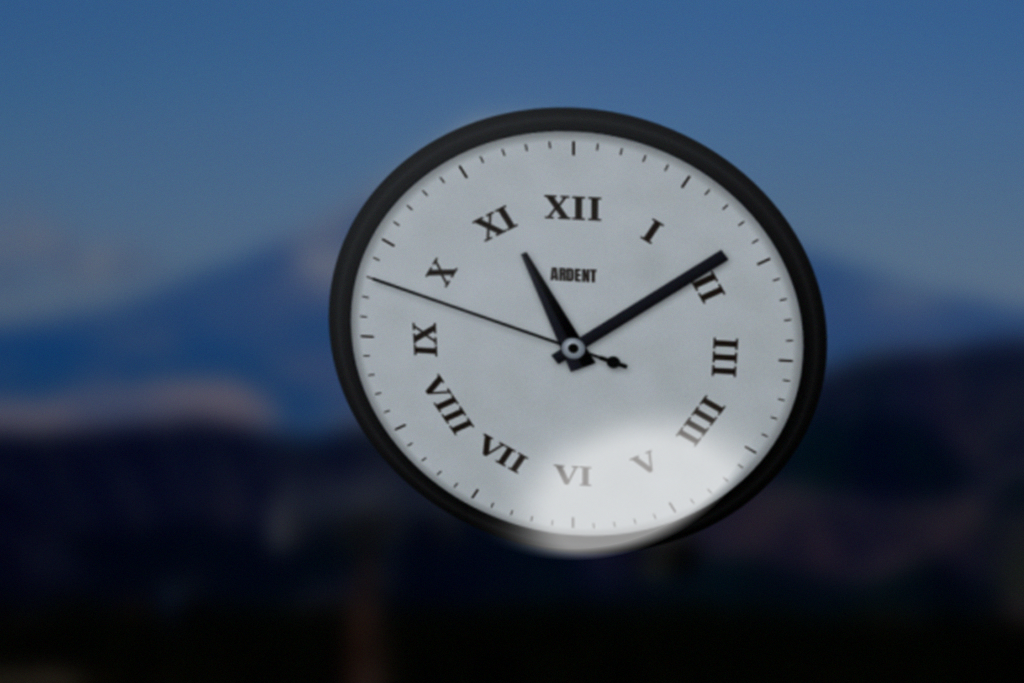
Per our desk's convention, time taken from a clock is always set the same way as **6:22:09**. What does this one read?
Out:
**11:08:48**
